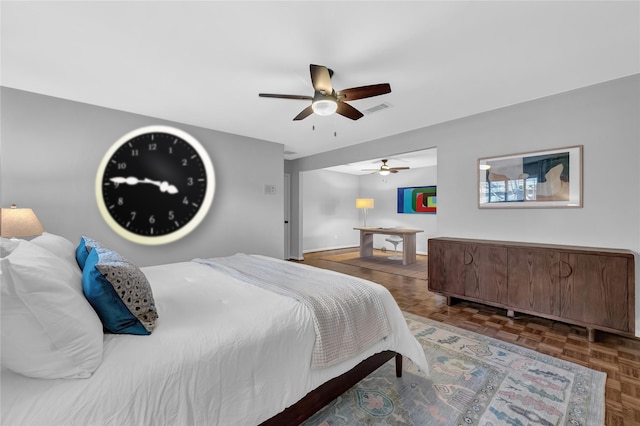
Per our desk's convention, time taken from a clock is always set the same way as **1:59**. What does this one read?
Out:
**3:46**
